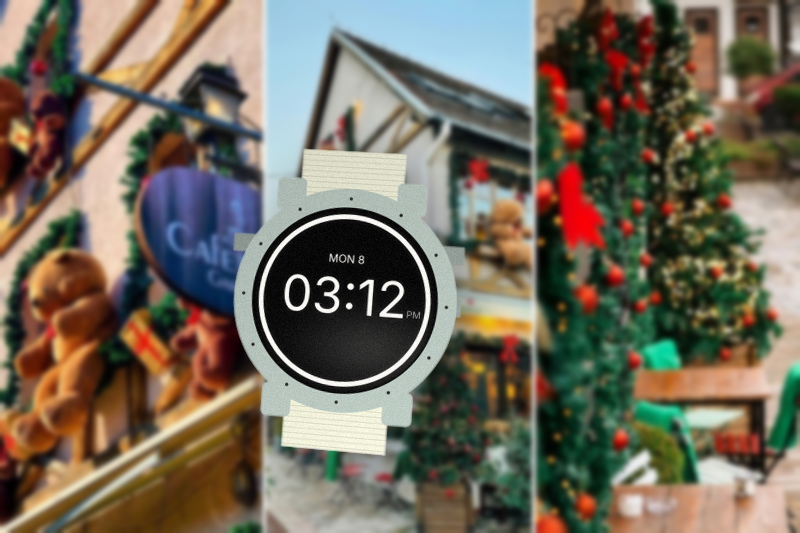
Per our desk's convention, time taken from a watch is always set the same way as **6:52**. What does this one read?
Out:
**3:12**
